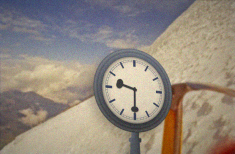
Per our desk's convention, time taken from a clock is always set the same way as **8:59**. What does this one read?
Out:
**9:30**
